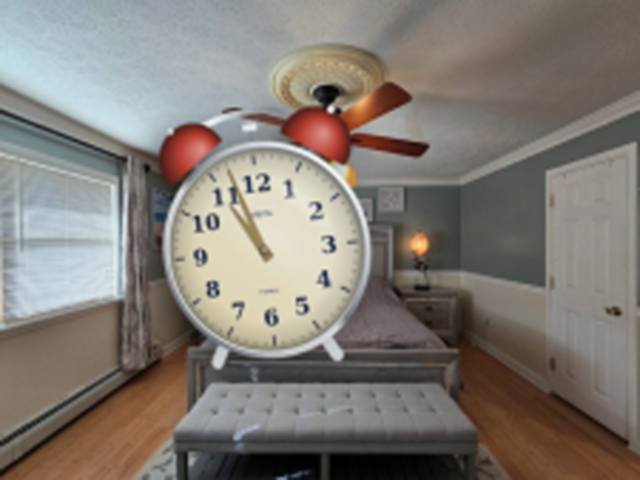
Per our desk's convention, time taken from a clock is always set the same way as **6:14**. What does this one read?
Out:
**10:57**
